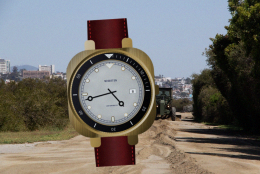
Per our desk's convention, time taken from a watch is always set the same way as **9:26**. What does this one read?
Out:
**4:43**
